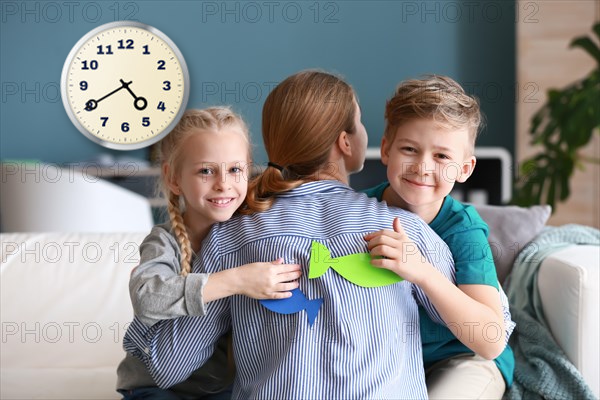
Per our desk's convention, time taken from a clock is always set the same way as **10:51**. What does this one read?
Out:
**4:40**
